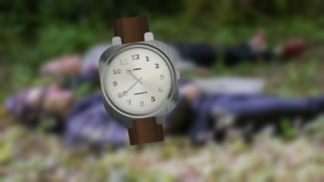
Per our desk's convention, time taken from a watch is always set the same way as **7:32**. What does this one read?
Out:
**10:39**
